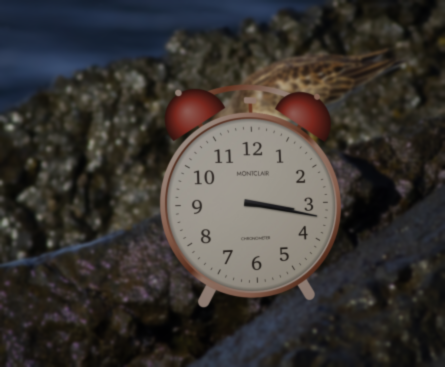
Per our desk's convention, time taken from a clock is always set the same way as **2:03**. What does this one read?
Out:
**3:17**
